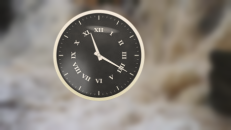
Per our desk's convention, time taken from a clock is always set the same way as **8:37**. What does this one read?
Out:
**11:20**
